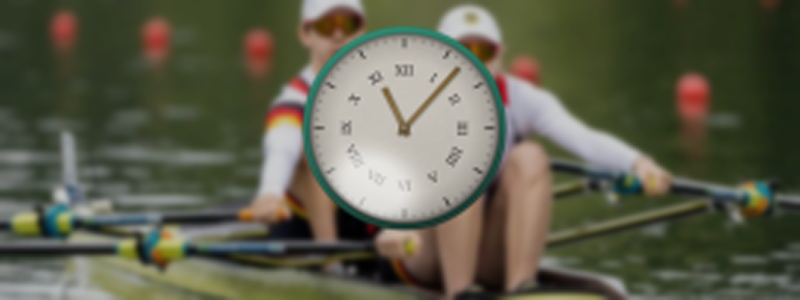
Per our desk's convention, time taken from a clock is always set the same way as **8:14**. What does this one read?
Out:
**11:07**
